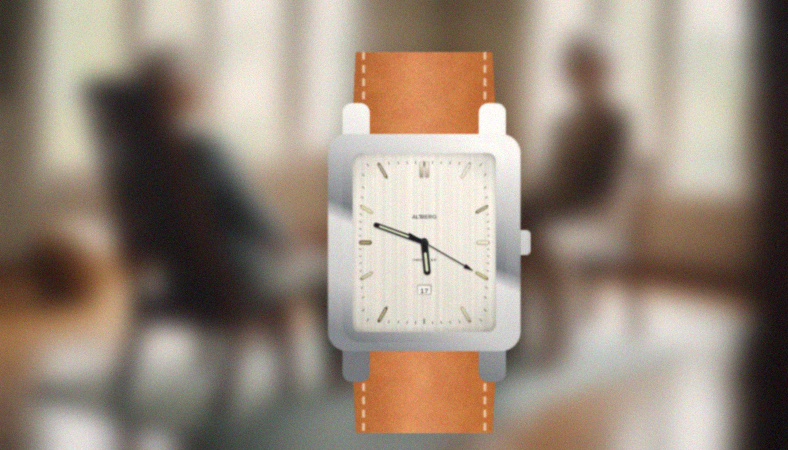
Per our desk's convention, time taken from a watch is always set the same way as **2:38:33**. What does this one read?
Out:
**5:48:20**
